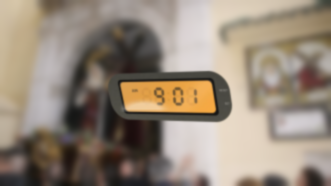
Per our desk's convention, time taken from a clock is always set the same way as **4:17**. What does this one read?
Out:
**9:01**
